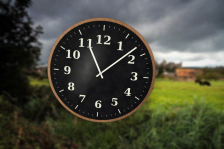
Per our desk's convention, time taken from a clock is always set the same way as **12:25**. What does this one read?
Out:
**11:08**
